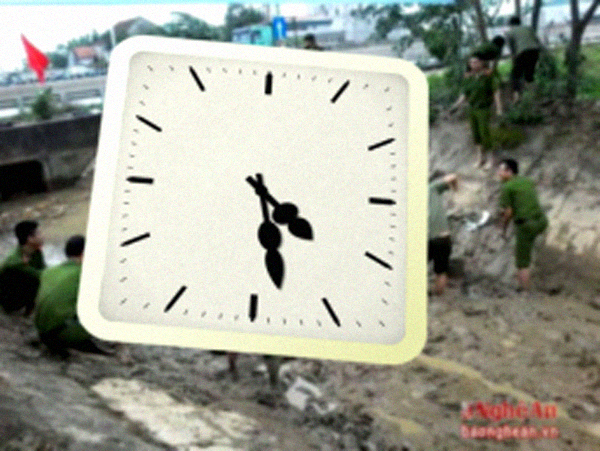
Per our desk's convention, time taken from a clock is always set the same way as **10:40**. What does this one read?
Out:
**4:28**
